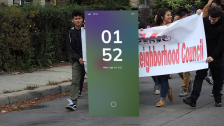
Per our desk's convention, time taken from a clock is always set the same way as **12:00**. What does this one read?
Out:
**1:52**
